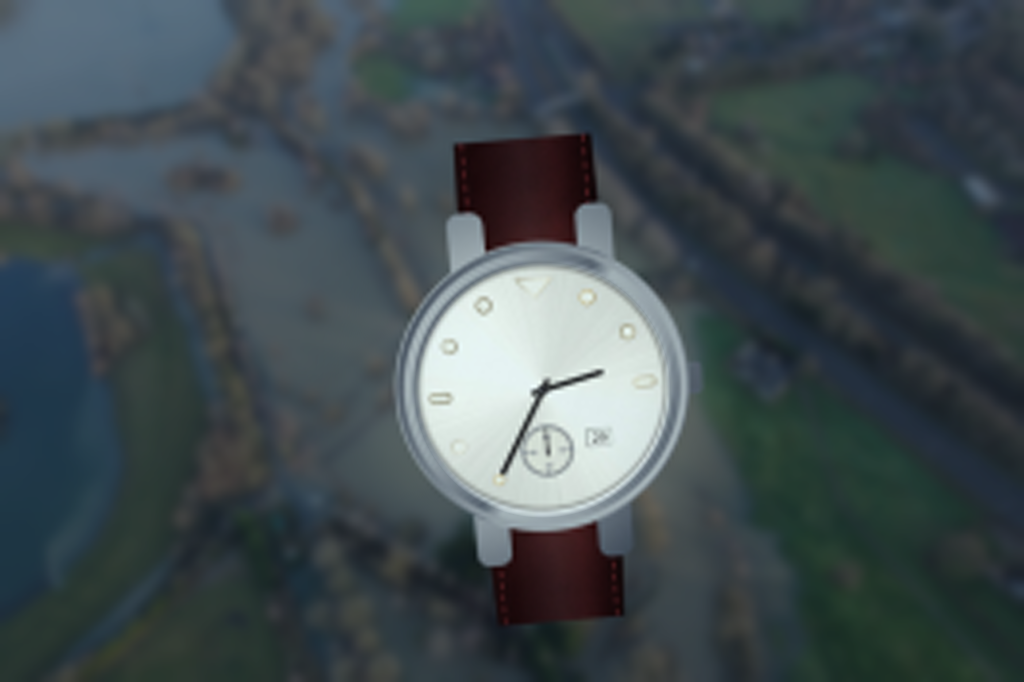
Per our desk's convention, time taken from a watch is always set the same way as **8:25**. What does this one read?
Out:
**2:35**
